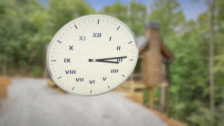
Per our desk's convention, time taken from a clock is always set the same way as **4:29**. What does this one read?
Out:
**3:14**
